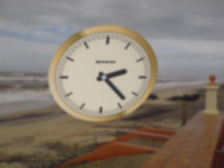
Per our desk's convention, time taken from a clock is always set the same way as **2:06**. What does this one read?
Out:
**2:23**
